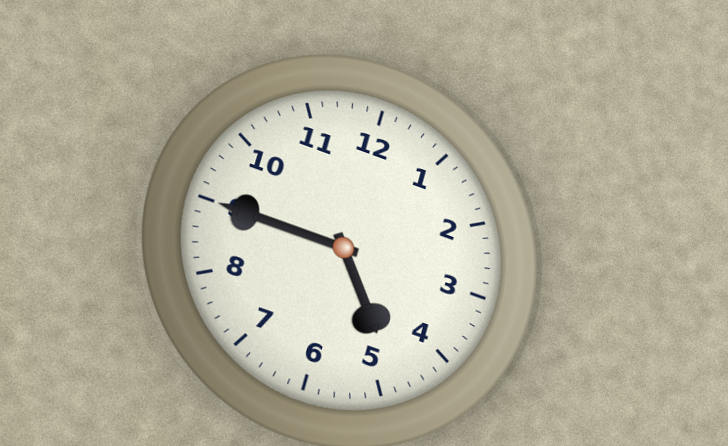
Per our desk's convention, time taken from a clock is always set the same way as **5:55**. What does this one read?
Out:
**4:45**
